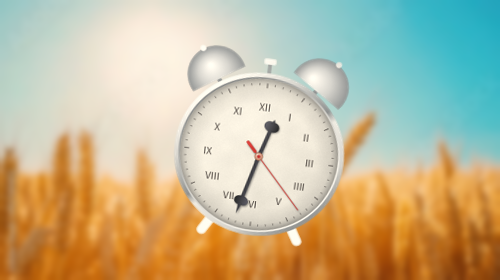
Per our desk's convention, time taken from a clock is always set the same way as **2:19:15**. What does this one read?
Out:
**12:32:23**
